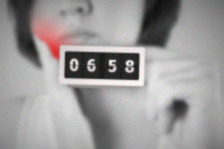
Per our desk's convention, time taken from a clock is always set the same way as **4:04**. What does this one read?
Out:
**6:58**
